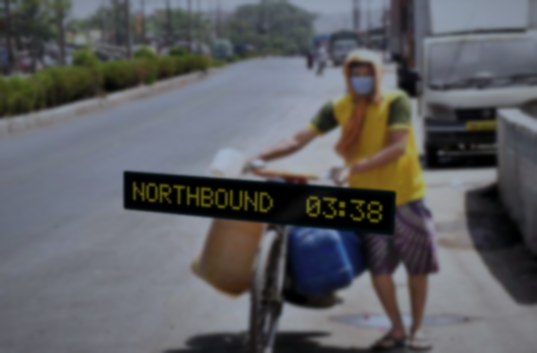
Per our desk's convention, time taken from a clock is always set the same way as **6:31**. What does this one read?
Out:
**3:38**
